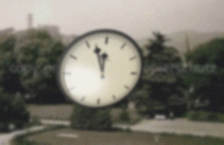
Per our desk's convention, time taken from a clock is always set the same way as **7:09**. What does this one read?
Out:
**11:57**
